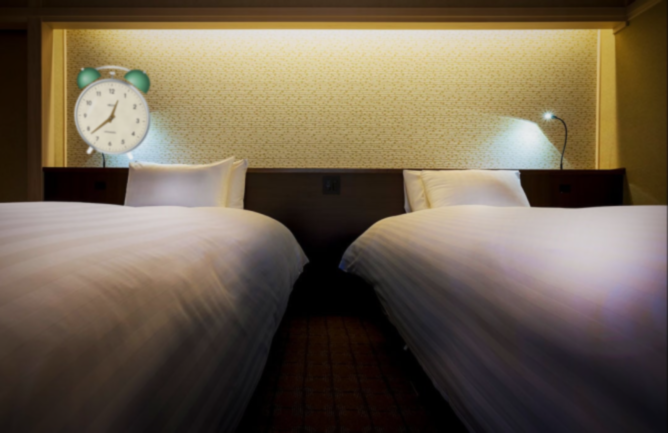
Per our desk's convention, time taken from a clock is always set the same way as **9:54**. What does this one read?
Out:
**12:38**
